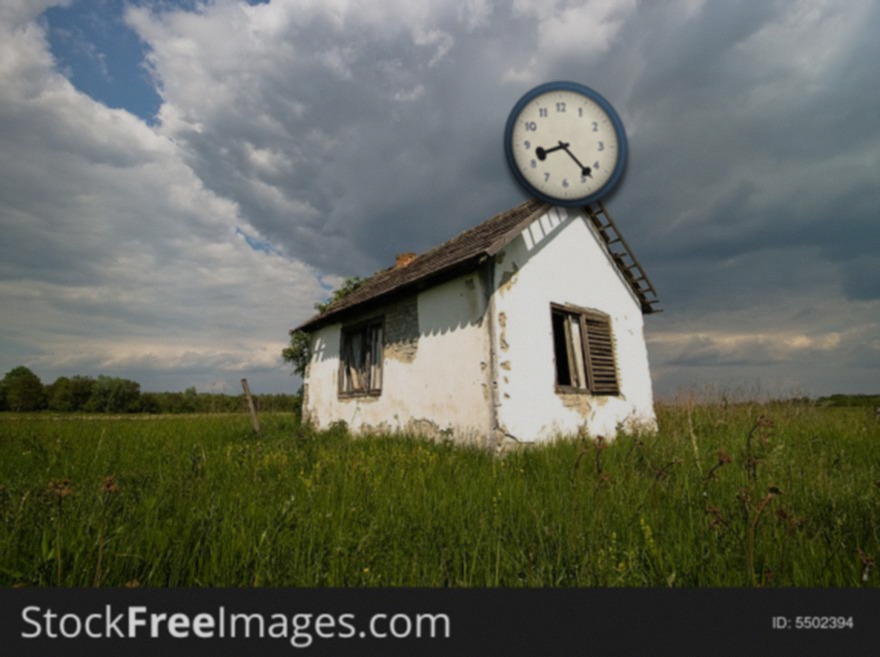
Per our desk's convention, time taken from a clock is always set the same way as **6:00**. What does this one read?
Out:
**8:23**
